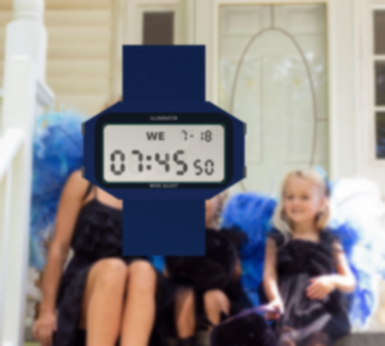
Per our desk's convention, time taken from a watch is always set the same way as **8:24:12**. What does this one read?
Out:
**7:45:50**
